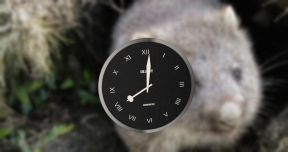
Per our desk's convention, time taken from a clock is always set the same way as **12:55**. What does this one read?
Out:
**8:01**
